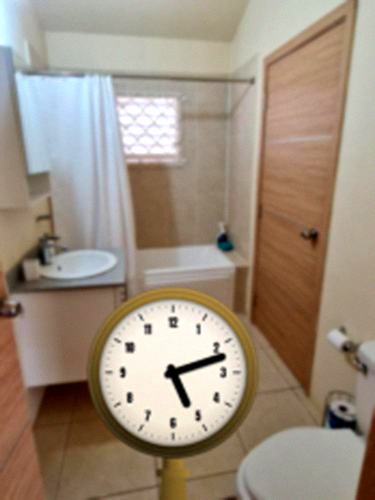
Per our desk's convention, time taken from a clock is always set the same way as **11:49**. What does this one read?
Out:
**5:12**
